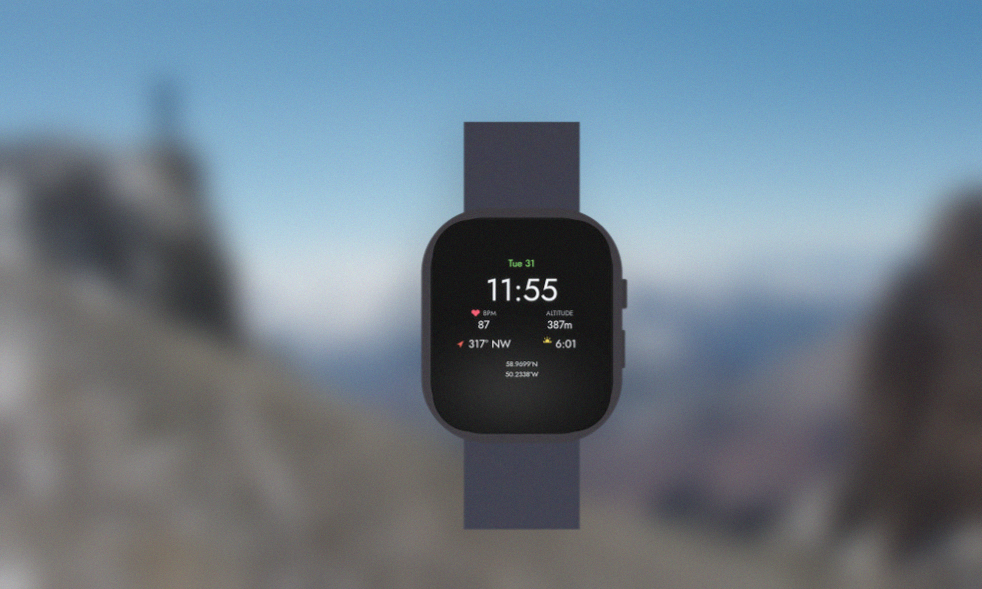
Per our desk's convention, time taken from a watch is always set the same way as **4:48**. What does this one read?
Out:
**11:55**
